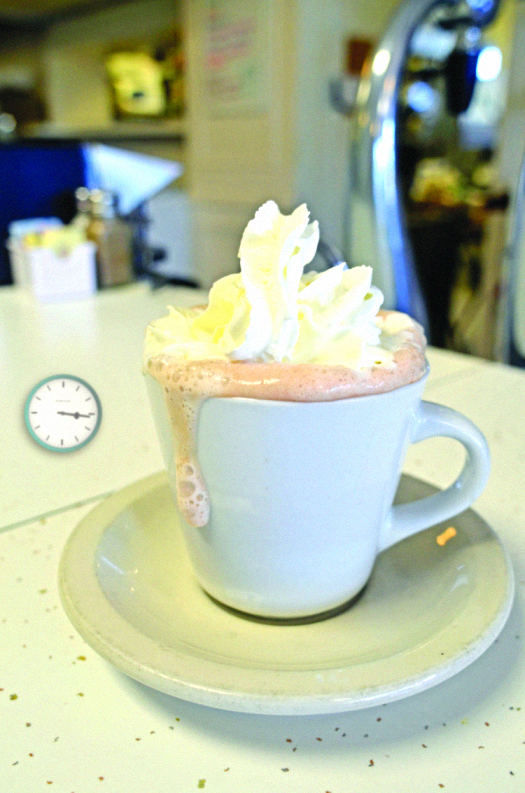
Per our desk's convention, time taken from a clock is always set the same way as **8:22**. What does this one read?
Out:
**3:16**
